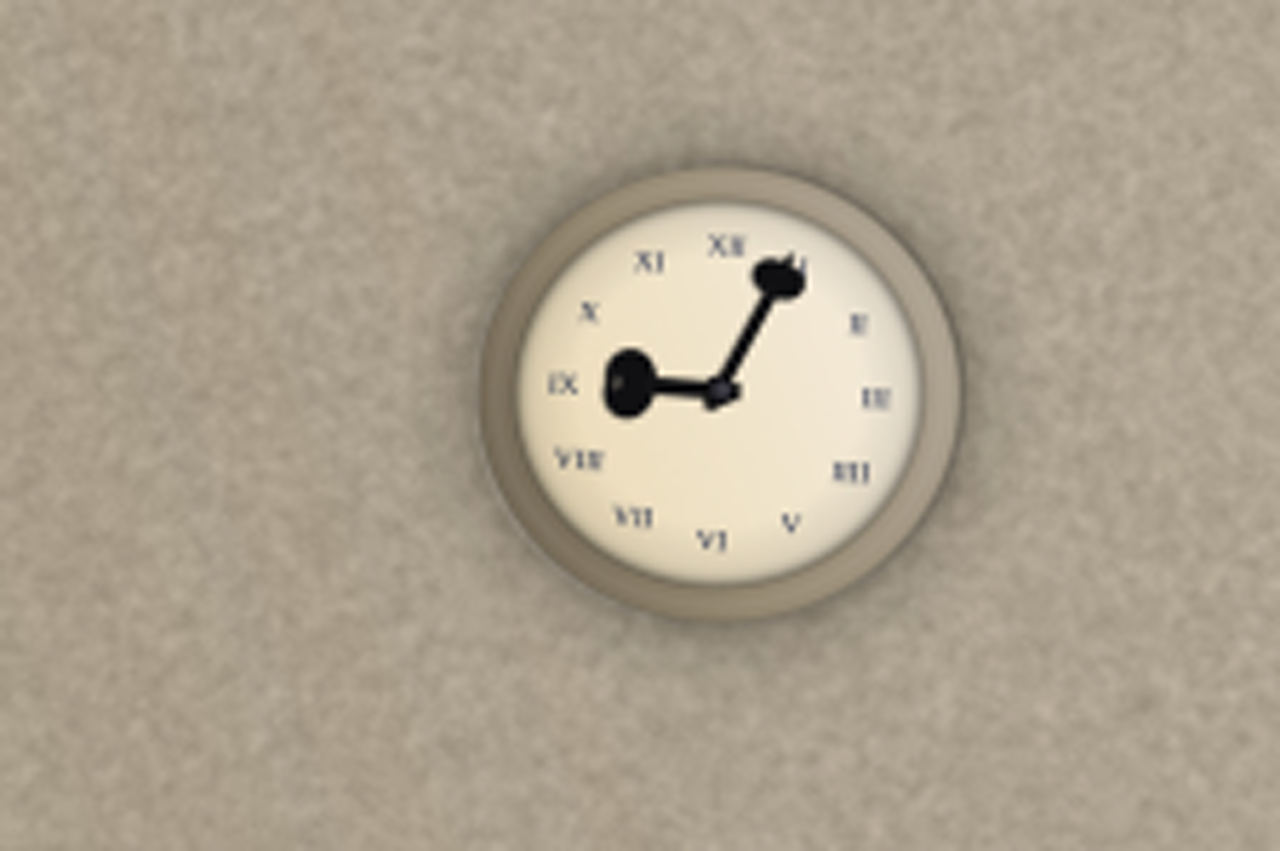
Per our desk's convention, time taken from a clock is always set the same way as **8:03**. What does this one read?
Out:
**9:04**
